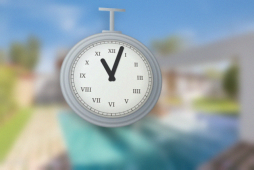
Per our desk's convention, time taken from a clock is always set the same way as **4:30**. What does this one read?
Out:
**11:03**
